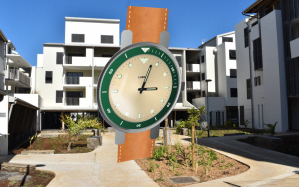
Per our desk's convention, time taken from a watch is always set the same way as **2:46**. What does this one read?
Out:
**3:03**
